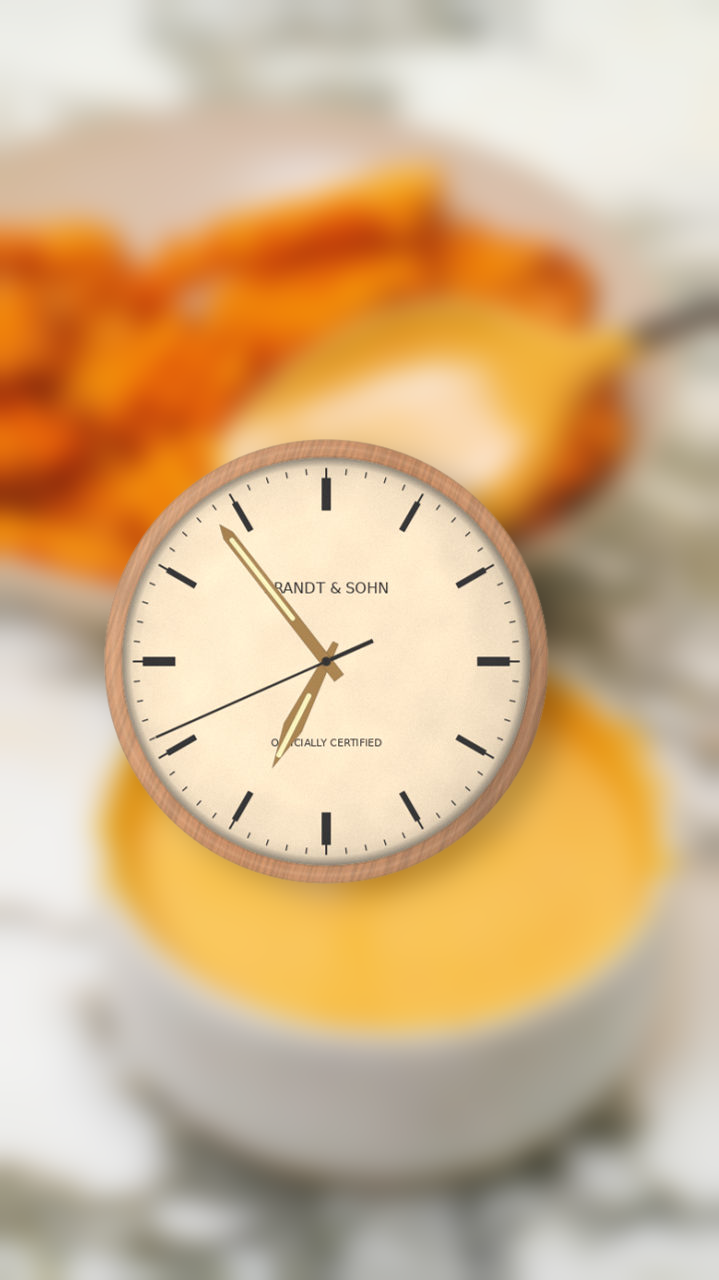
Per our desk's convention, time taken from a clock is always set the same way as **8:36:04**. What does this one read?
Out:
**6:53:41**
